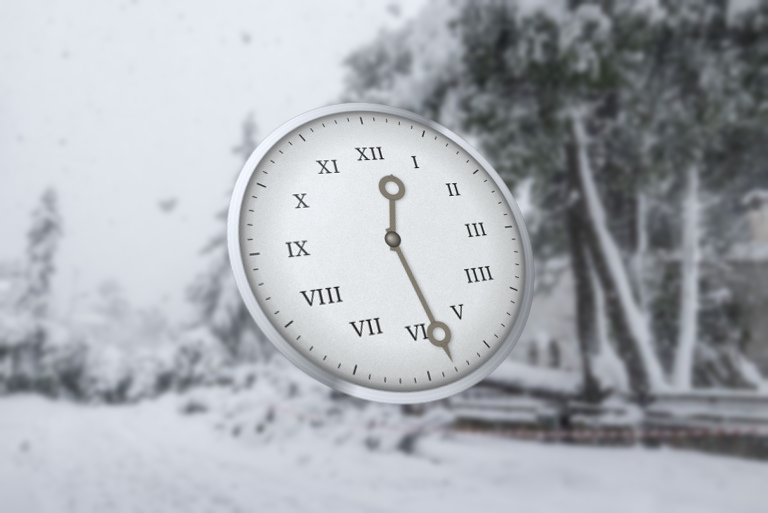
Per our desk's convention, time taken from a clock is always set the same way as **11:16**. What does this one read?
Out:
**12:28**
